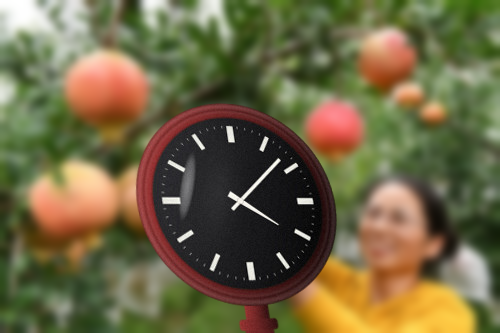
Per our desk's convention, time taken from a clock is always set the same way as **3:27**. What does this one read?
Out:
**4:08**
